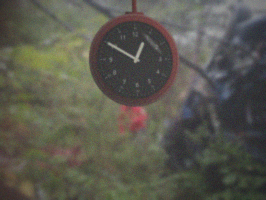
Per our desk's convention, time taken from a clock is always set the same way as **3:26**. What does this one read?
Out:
**12:50**
